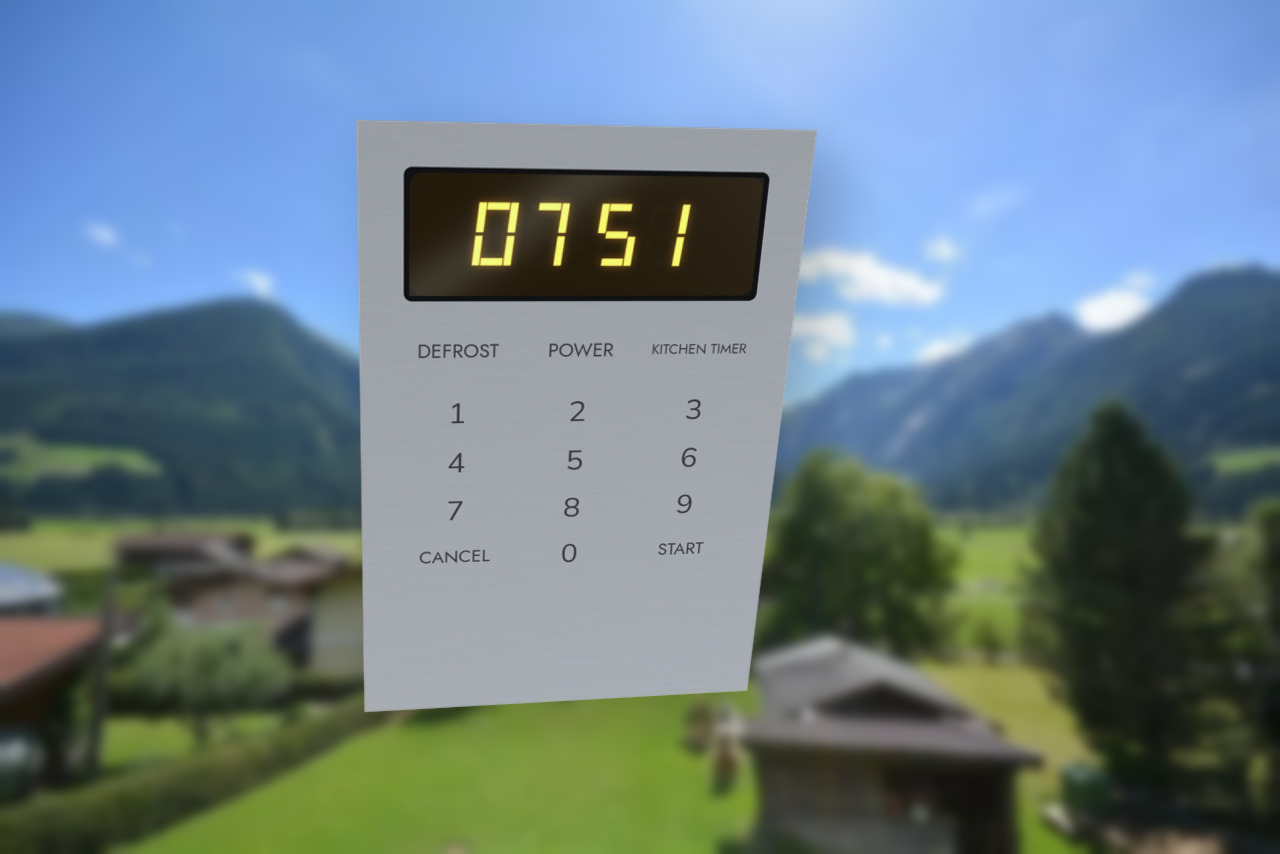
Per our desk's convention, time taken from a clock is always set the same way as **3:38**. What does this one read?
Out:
**7:51**
